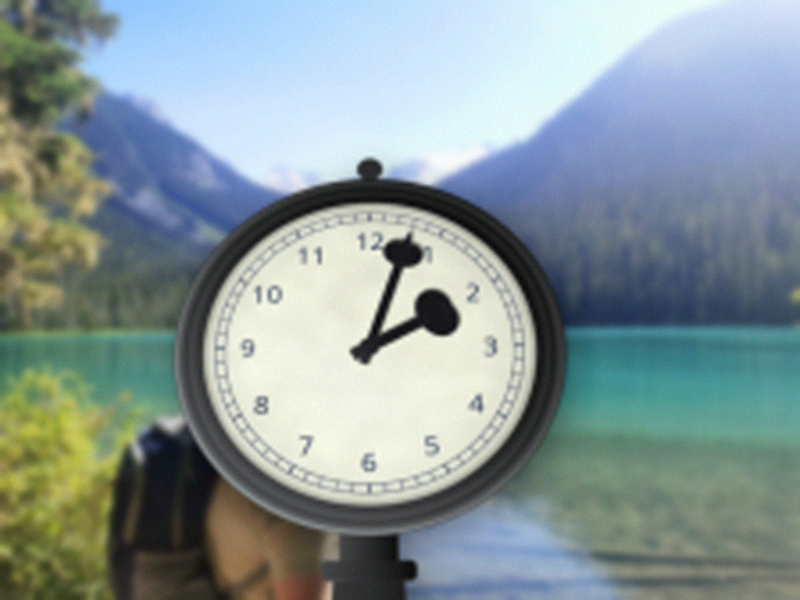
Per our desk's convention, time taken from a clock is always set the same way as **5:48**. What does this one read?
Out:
**2:03**
